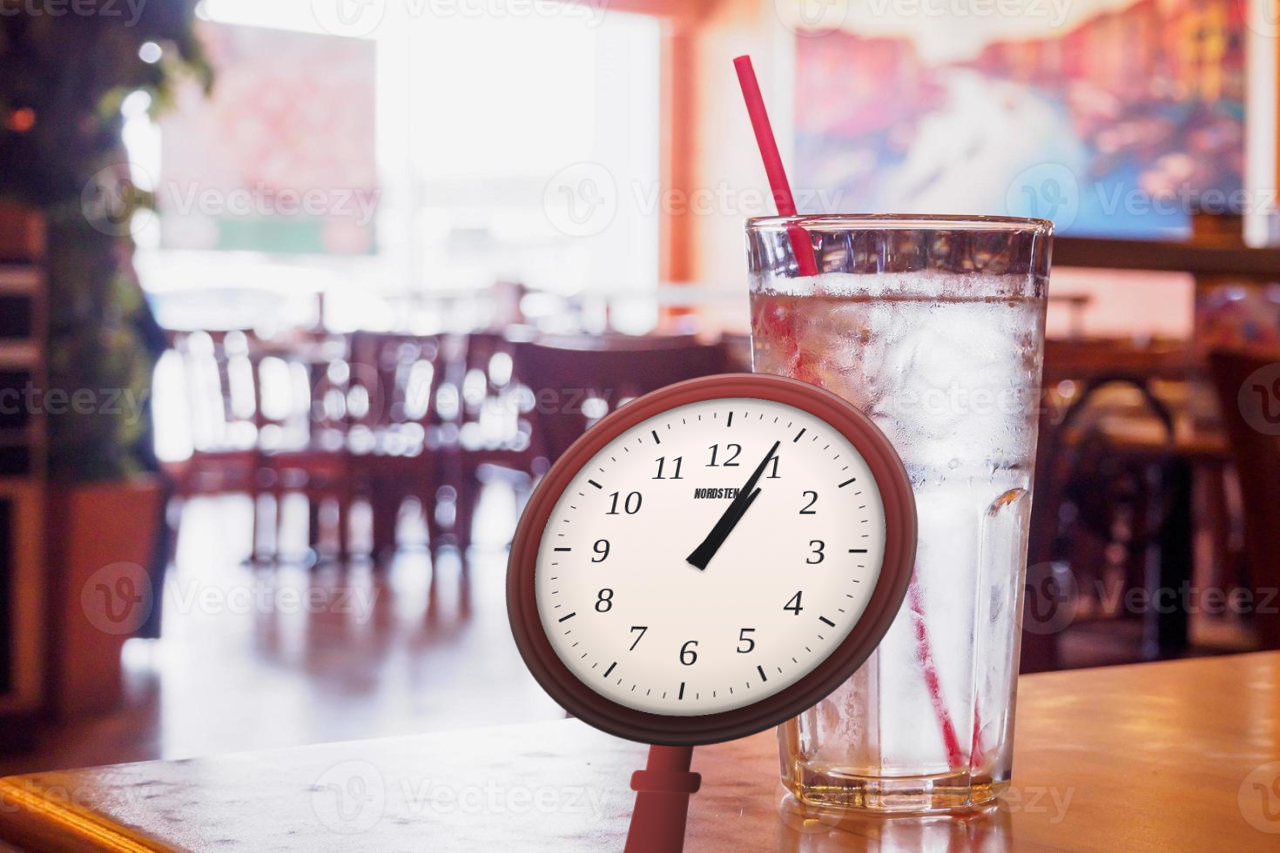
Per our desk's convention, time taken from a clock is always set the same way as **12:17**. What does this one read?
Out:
**1:04**
